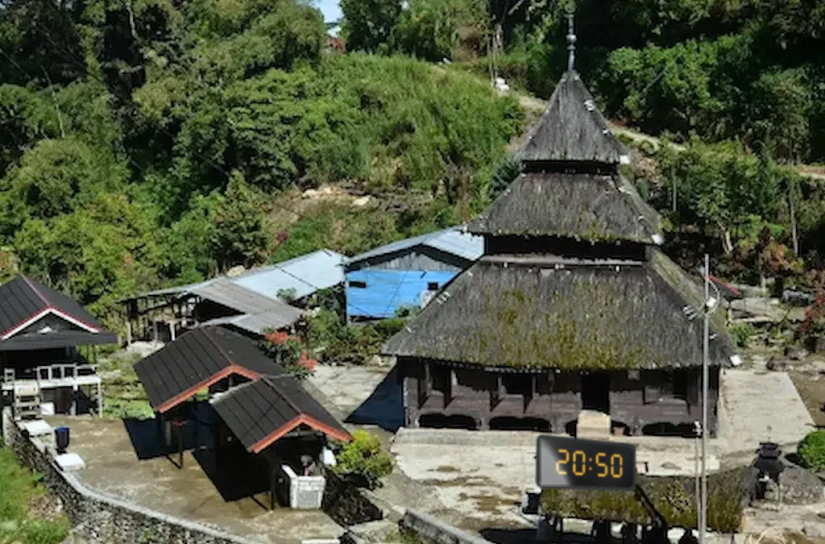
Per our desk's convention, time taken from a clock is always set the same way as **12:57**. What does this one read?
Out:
**20:50**
